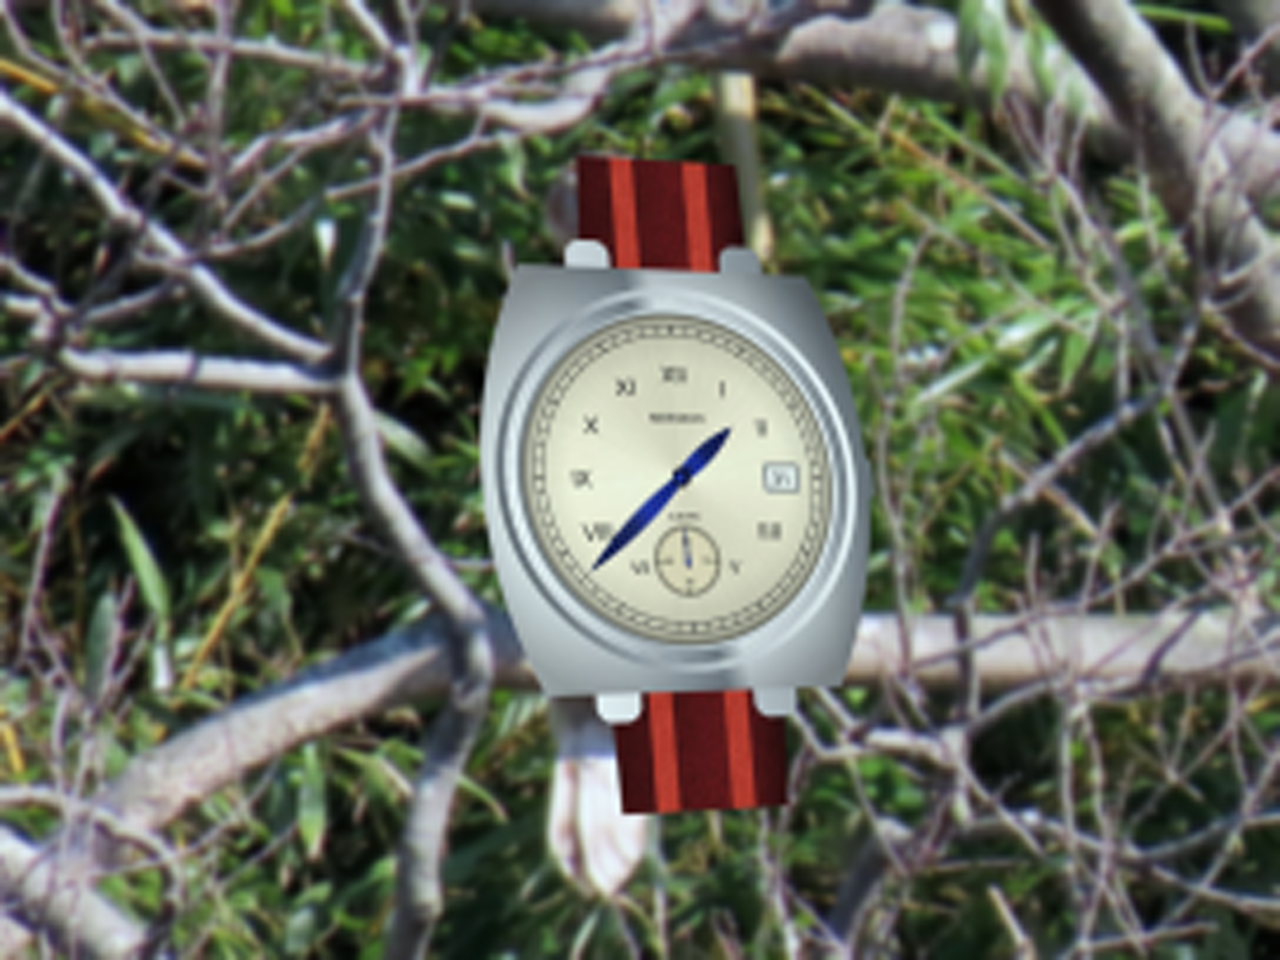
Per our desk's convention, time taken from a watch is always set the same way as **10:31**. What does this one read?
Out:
**1:38**
